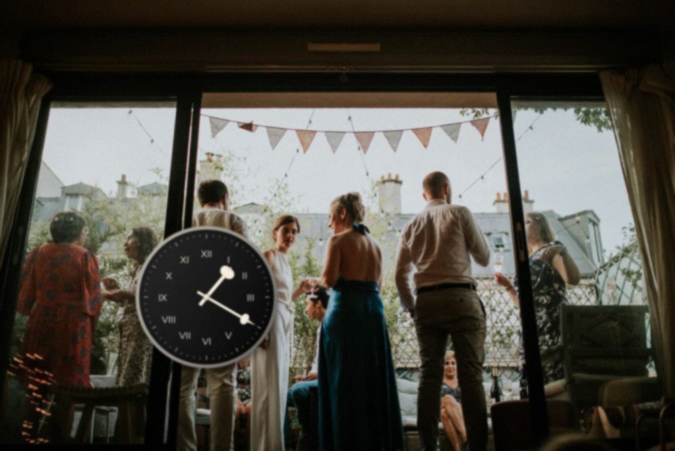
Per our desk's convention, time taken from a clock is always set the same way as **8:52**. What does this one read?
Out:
**1:20**
